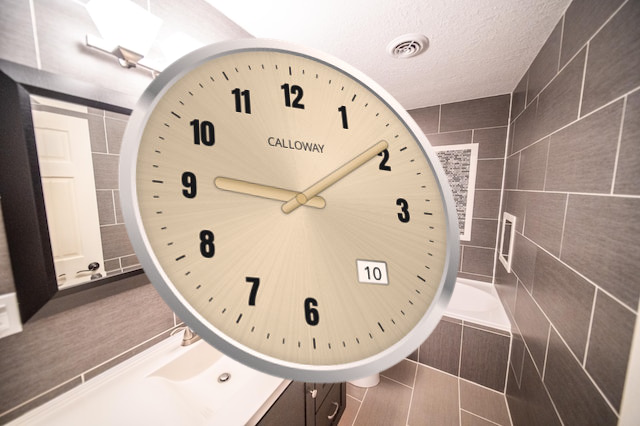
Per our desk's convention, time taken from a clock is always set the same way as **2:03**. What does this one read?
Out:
**9:09**
